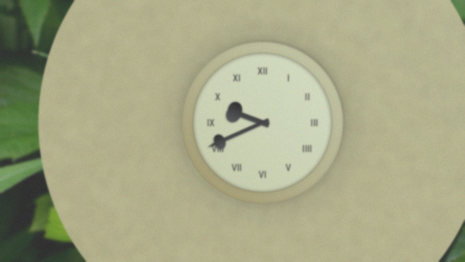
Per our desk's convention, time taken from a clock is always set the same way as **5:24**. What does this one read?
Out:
**9:41**
